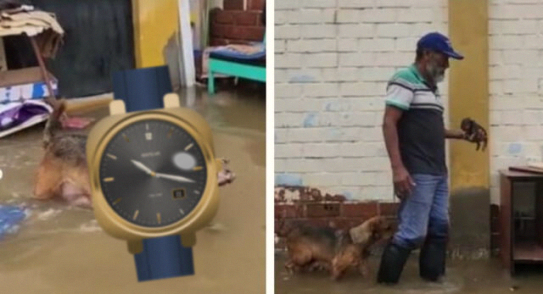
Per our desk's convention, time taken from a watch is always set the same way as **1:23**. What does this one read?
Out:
**10:18**
